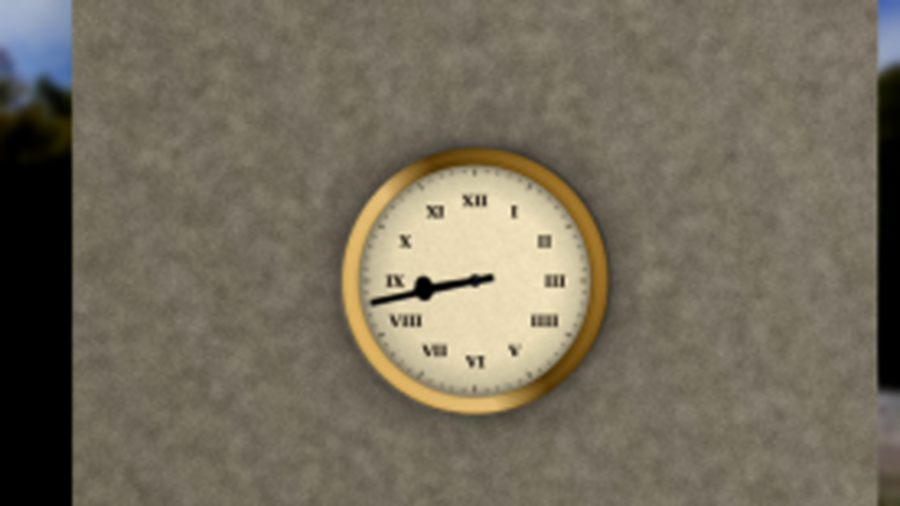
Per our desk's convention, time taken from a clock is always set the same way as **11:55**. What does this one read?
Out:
**8:43**
